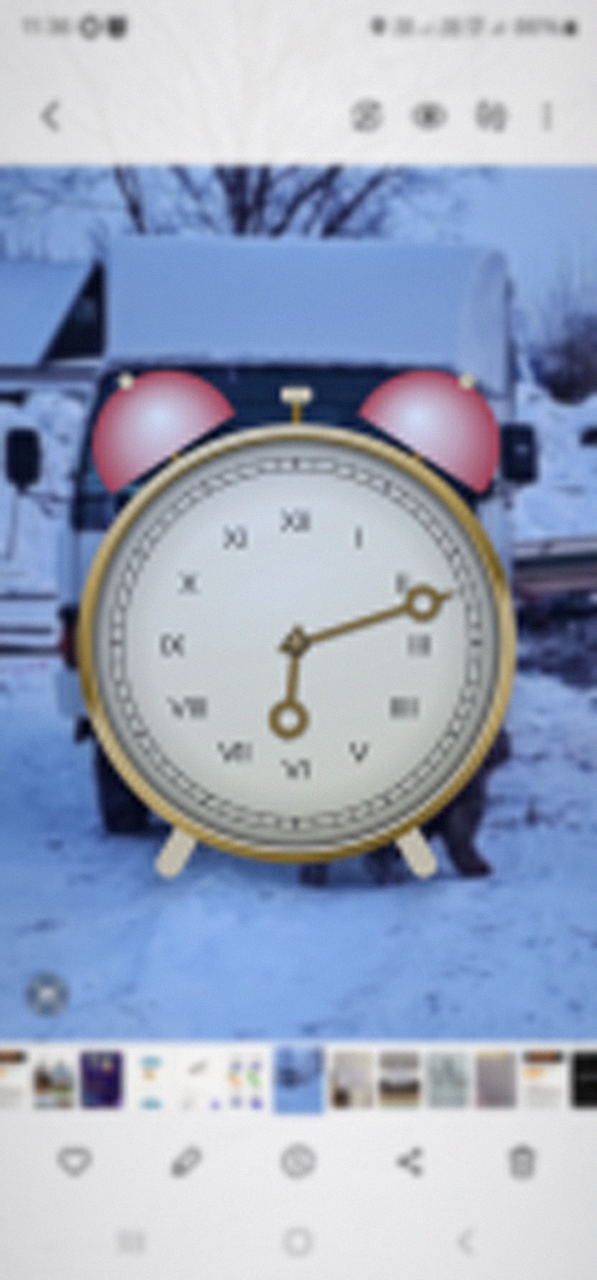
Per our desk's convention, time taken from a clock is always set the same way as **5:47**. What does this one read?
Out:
**6:12**
